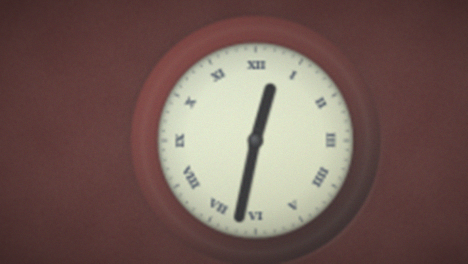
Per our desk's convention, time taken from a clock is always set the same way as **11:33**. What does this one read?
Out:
**12:32**
